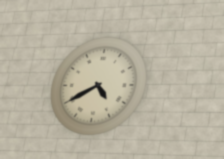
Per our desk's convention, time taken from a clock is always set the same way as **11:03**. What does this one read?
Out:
**4:40**
